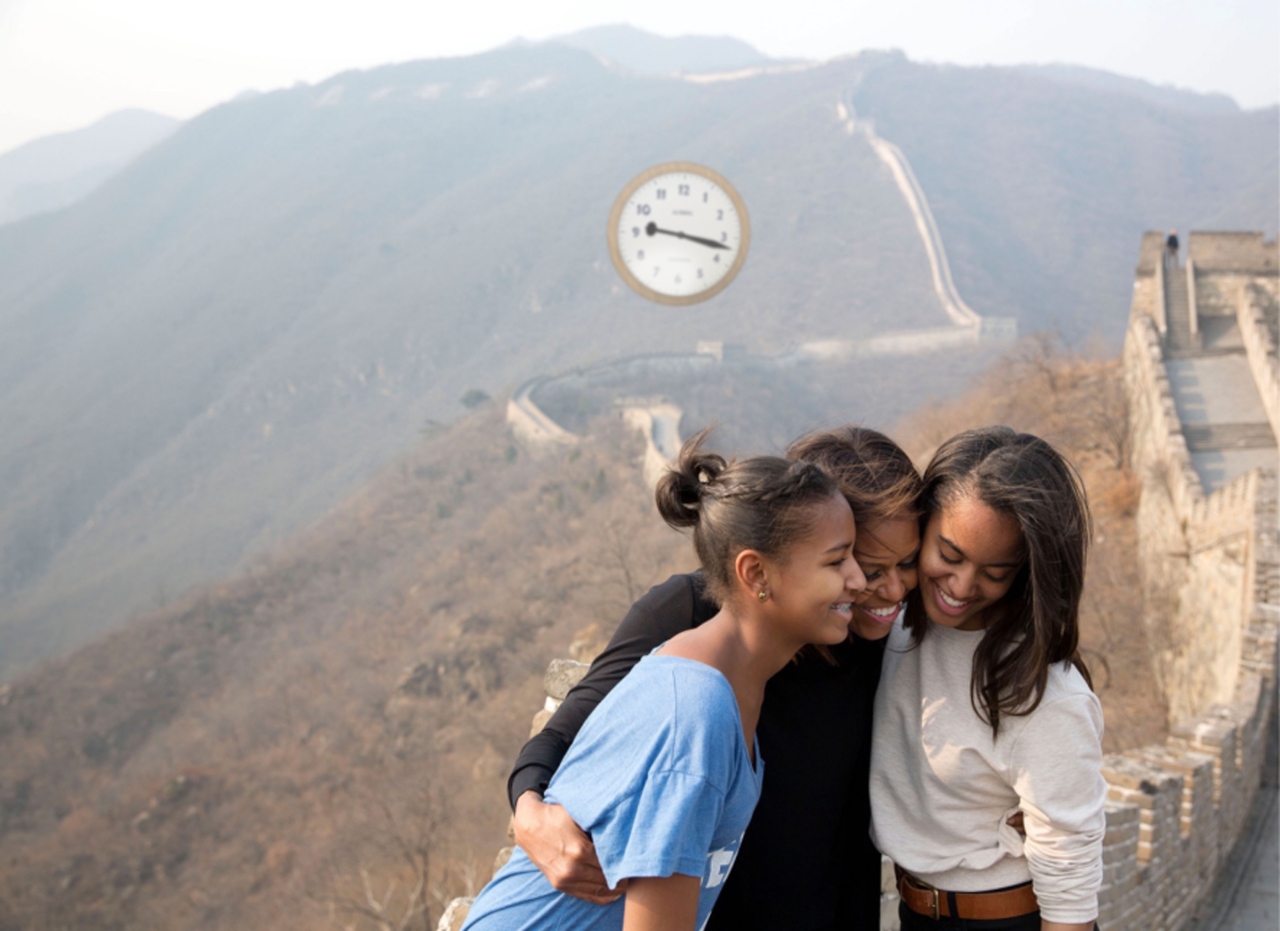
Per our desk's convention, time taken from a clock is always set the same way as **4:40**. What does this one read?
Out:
**9:17**
